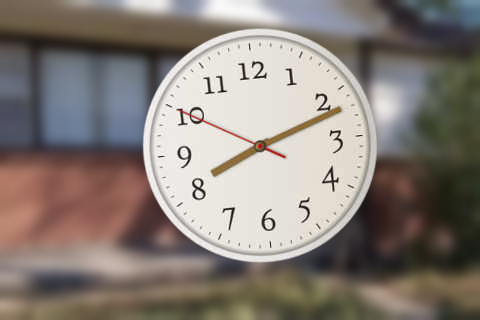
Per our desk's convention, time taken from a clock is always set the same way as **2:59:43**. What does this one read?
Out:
**8:11:50**
